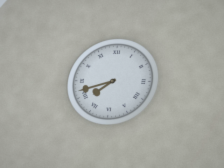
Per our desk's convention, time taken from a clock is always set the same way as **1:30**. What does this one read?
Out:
**7:42**
